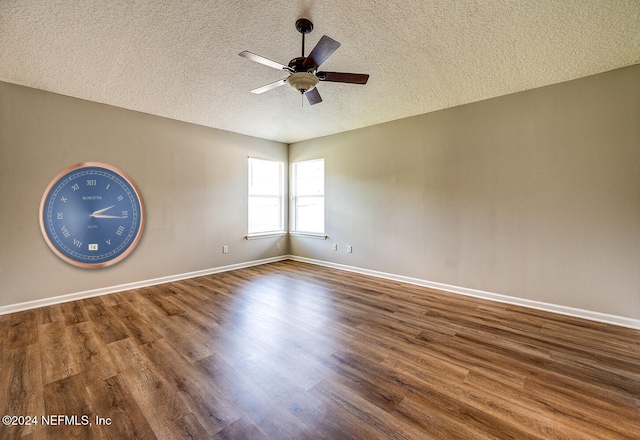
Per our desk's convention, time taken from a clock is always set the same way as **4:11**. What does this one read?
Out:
**2:16**
